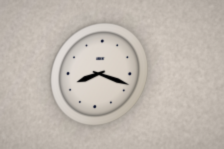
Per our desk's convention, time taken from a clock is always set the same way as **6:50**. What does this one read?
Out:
**8:18**
